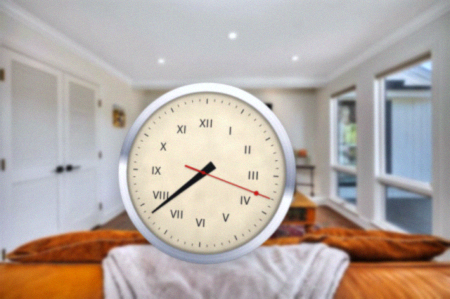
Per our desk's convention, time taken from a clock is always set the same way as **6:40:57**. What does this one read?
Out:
**7:38:18**
